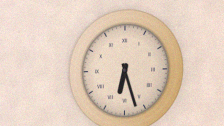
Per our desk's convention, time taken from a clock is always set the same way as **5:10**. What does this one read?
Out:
**6:27**
